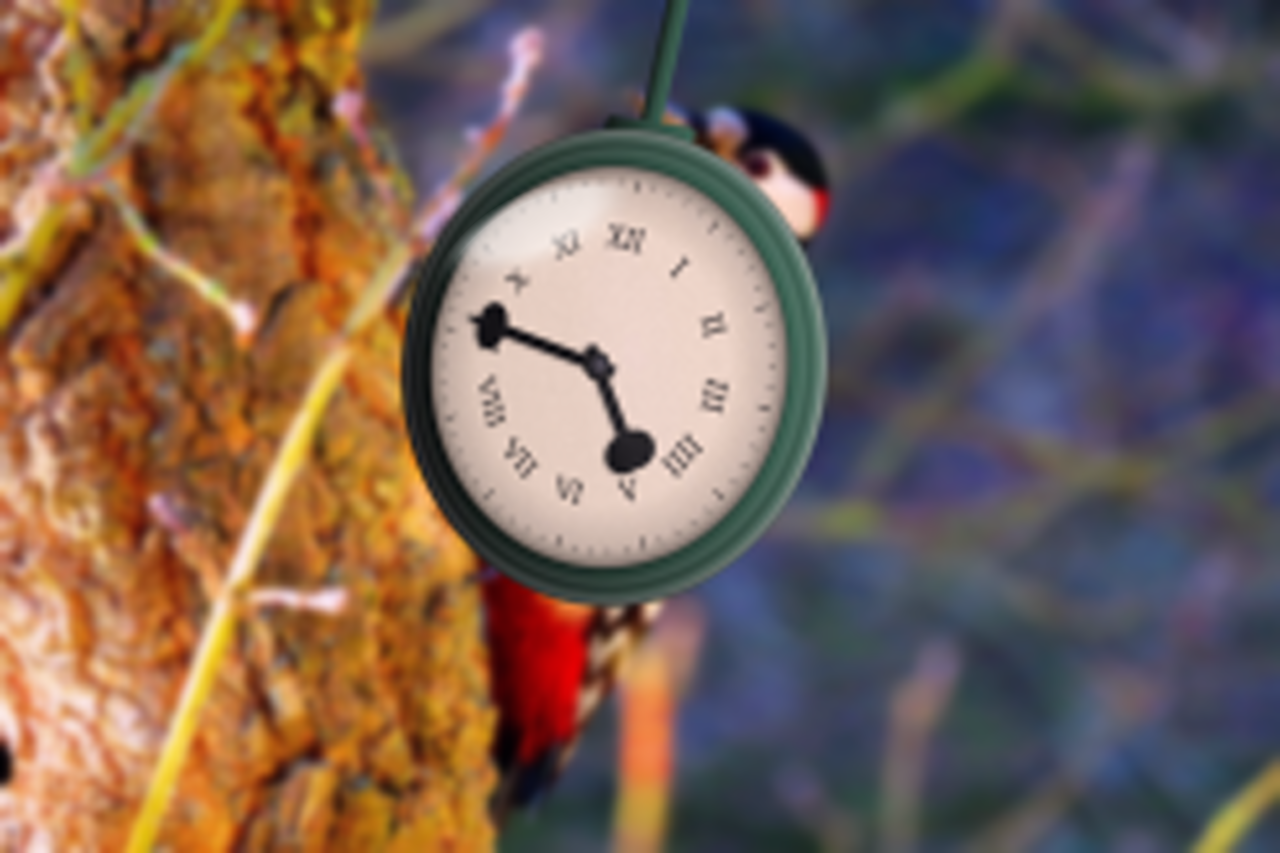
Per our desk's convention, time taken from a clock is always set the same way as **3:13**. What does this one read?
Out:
**4:46**
